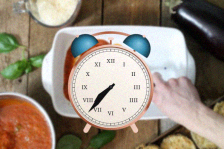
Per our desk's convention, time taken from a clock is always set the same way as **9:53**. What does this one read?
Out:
**7:37**
